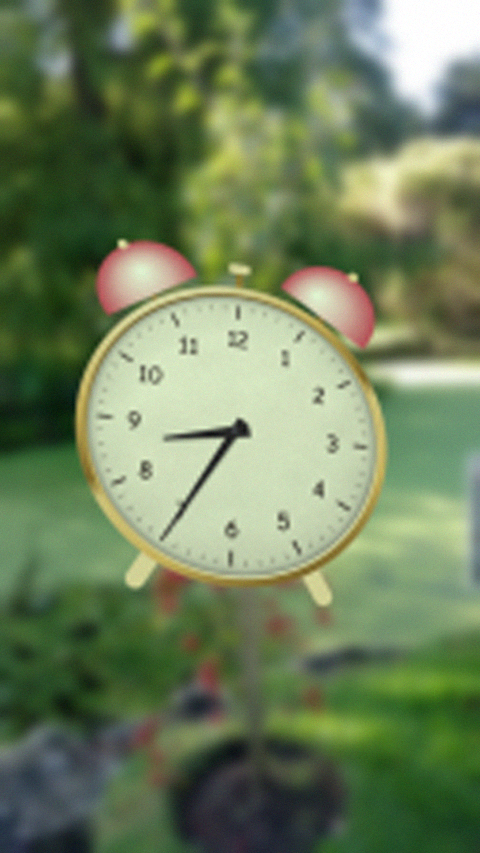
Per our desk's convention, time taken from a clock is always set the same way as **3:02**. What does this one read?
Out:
**8:35**
